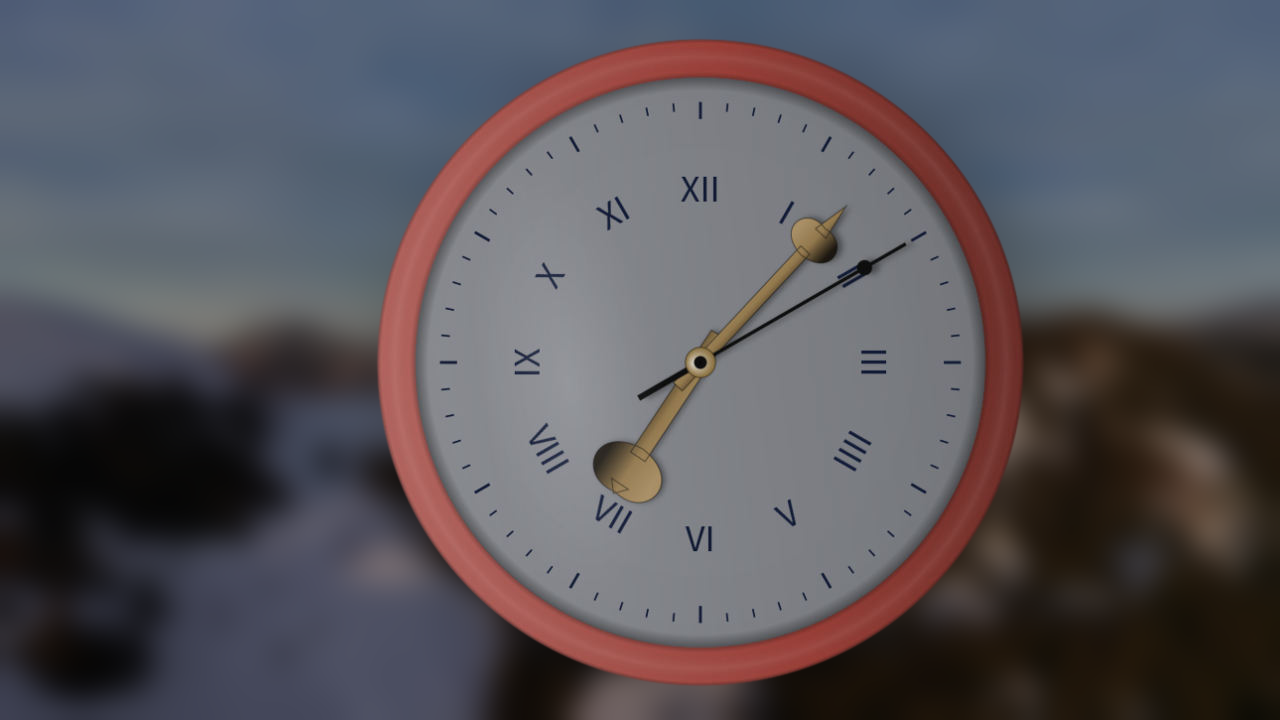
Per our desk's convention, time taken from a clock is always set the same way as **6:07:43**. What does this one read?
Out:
**7:07:10**
